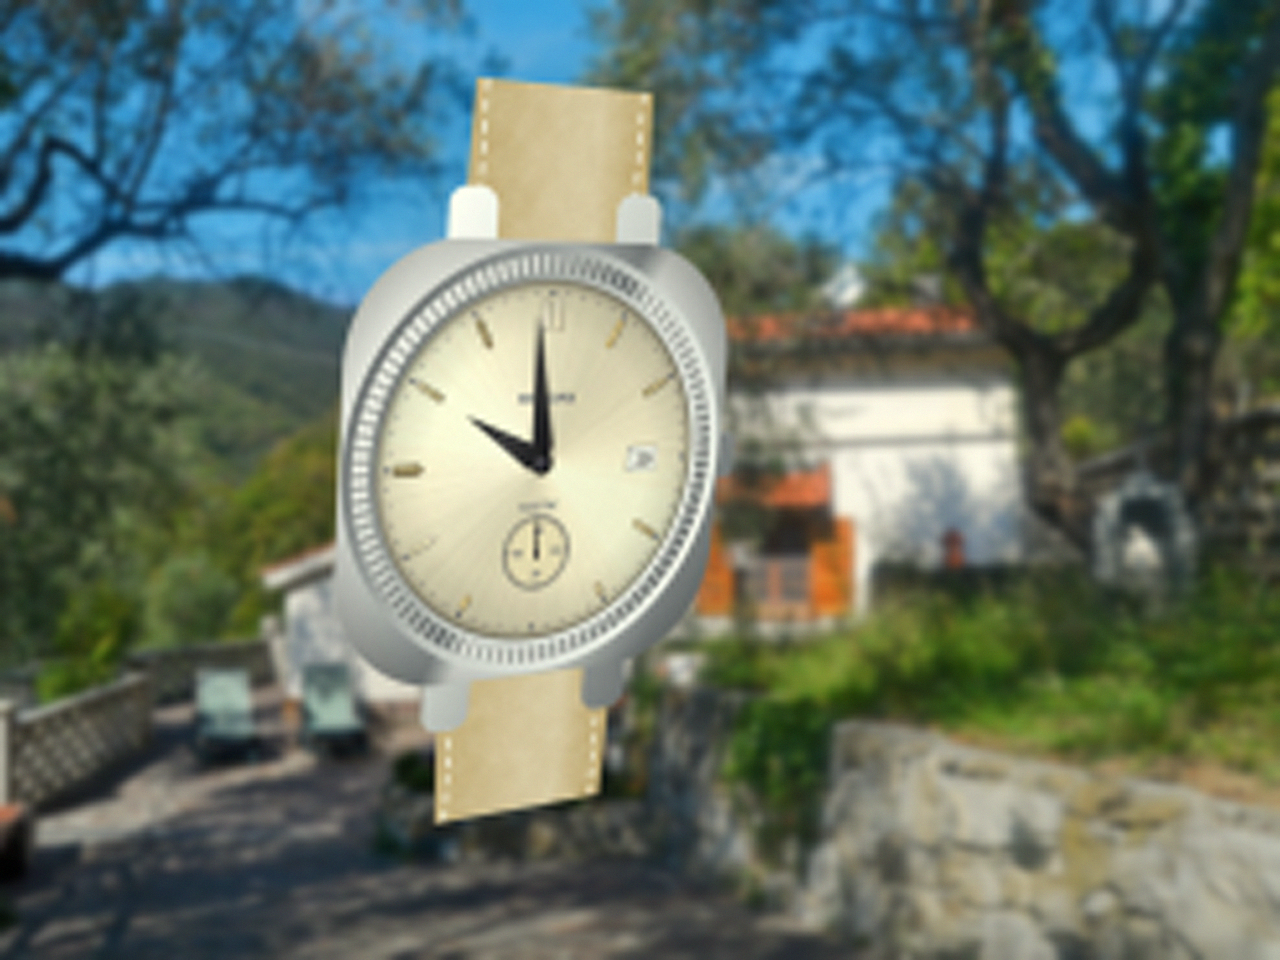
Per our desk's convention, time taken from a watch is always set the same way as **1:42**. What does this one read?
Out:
**9:59**
